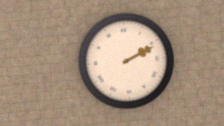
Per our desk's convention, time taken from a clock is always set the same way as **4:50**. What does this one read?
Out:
**2:11**
